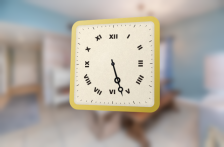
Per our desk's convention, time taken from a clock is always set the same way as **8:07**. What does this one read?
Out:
**5:27**
